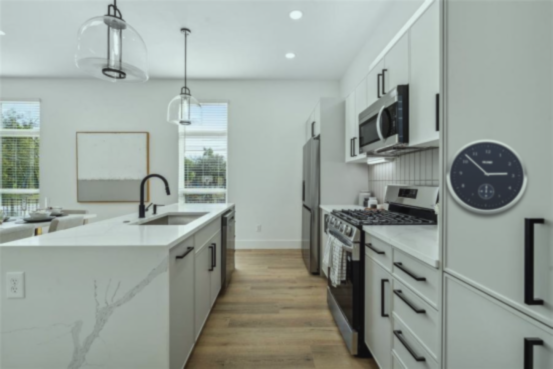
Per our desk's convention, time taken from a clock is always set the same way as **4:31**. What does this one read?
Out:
**2:52**
